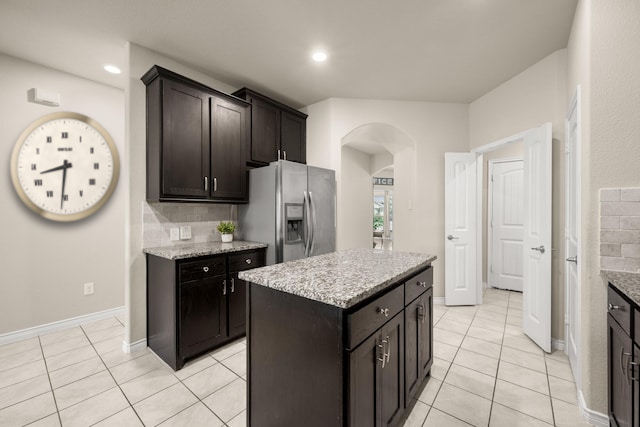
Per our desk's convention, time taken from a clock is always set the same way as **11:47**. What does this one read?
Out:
**8:31**
